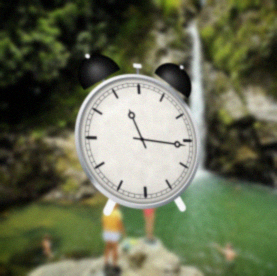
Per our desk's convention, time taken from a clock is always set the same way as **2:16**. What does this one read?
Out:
**11:16**
